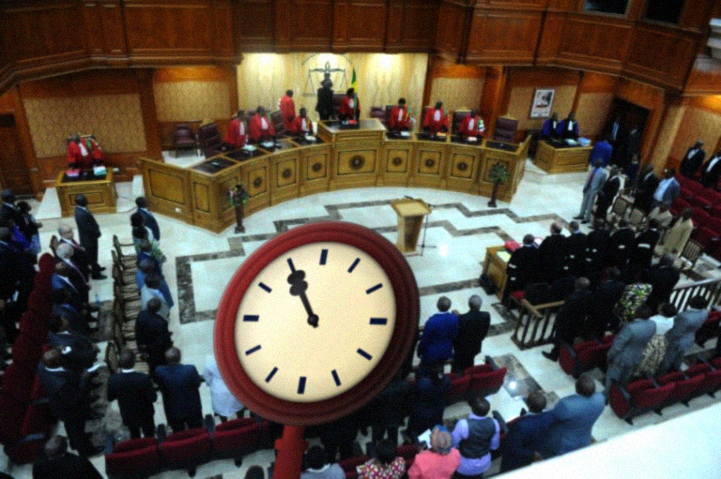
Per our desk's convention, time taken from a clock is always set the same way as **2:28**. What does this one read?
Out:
**10:55**
